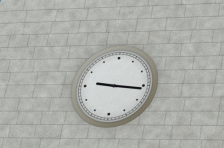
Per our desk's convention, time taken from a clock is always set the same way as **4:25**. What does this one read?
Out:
**9:16**
